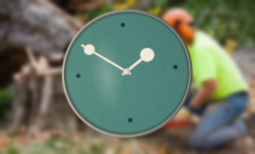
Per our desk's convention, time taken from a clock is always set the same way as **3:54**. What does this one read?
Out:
**1:51**
